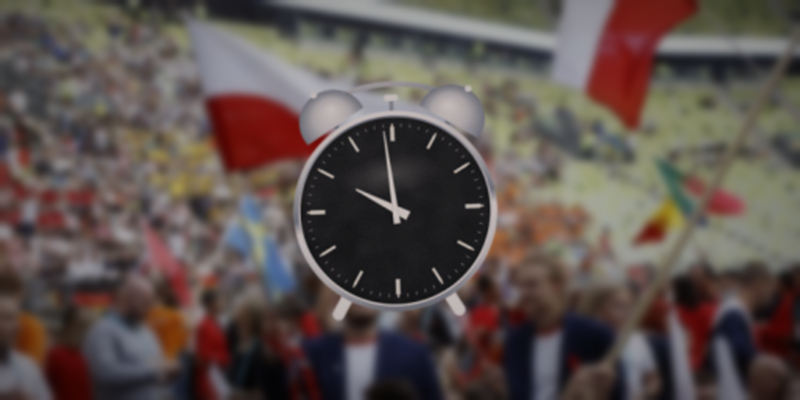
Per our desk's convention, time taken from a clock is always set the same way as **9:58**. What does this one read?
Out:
**9:59**
